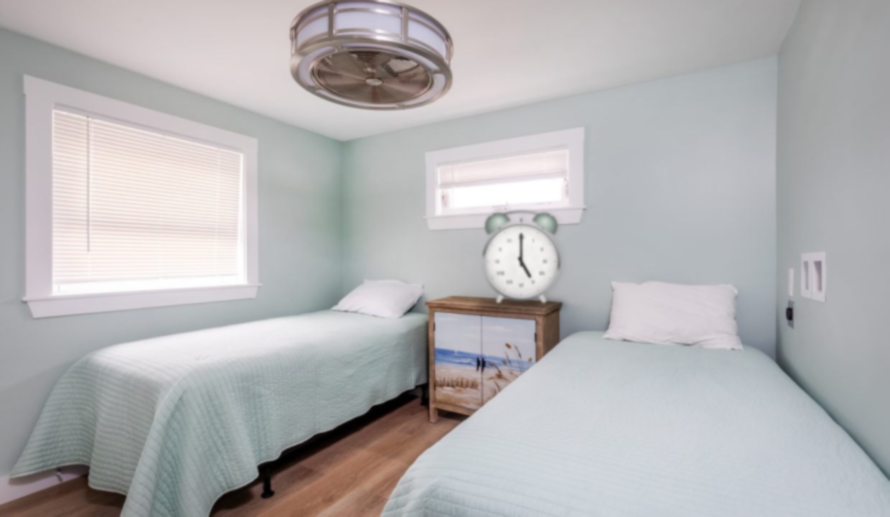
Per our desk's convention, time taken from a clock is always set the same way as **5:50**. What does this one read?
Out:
**5:00**
